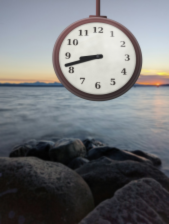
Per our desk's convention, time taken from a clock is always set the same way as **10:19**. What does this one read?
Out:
**8:42**
